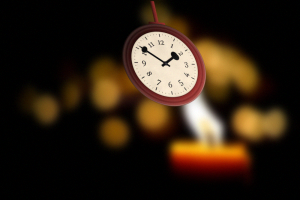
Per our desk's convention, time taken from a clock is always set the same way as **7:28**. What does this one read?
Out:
**1:51**
